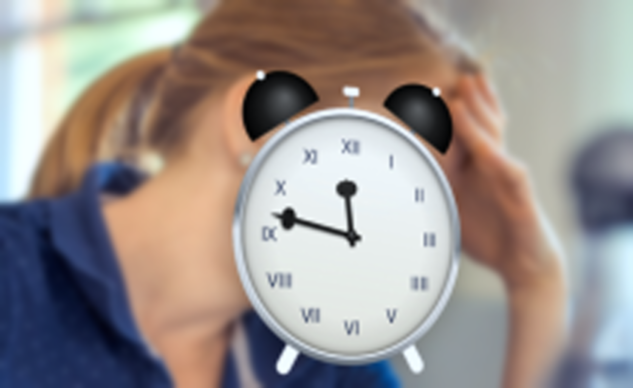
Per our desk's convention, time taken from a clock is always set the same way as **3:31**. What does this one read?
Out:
**11:47**
